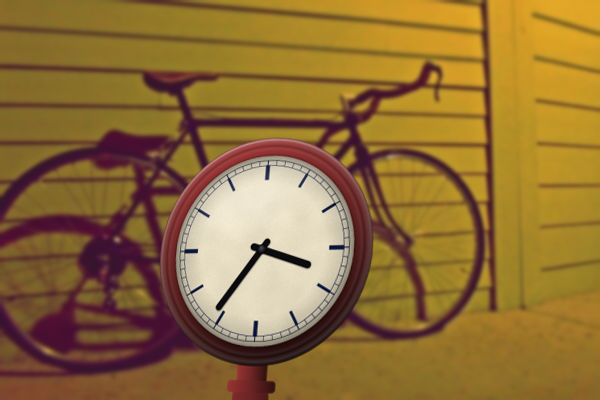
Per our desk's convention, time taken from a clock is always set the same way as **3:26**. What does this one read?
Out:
**3:36**
